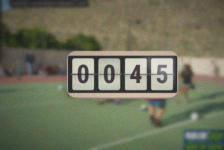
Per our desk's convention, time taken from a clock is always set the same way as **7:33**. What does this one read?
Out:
**0:45**
